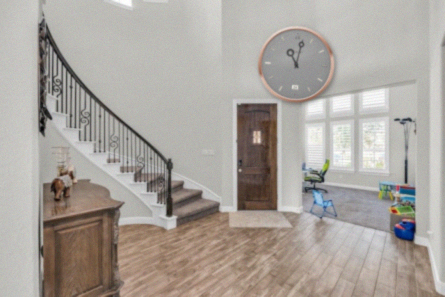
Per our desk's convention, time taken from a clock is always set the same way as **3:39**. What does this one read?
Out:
**11:02**
